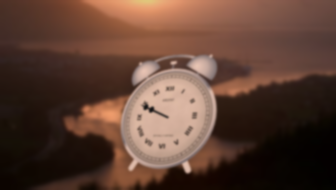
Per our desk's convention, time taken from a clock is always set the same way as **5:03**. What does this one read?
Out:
**9:49**
